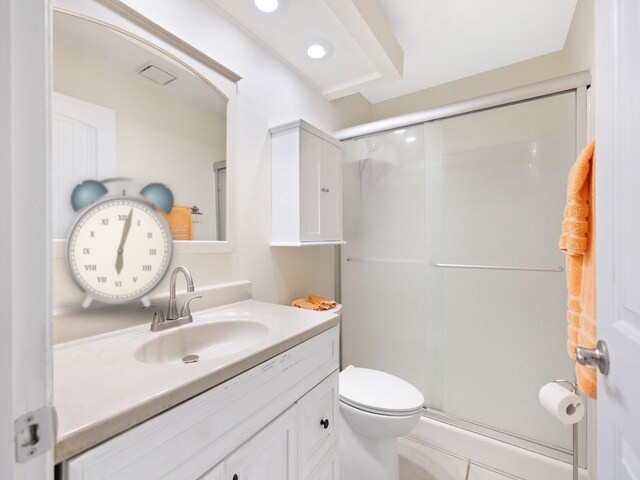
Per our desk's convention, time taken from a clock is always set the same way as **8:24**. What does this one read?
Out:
**6:02**
